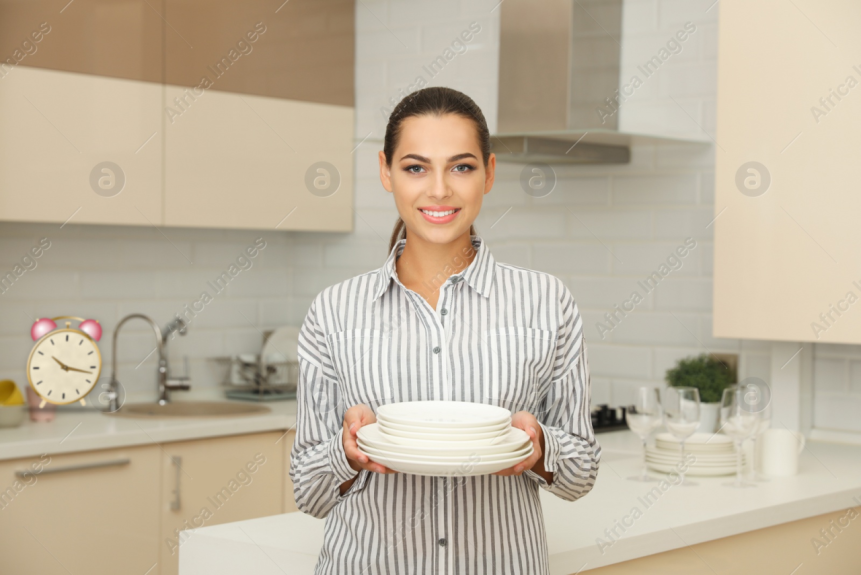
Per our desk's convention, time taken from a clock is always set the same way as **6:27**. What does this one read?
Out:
**10:17**
